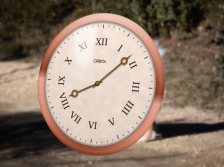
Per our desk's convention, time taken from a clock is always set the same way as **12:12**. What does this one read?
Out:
**8:08**
